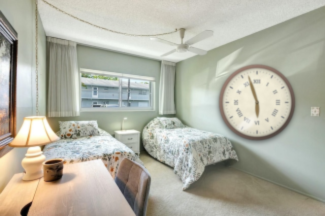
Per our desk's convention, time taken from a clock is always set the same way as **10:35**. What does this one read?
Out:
**5:57**
